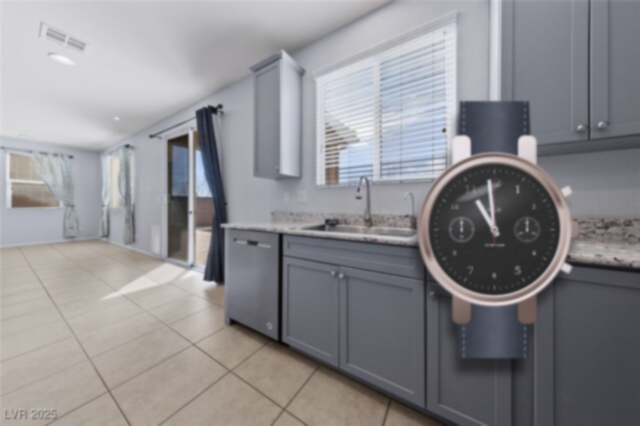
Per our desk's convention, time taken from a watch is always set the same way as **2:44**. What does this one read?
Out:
**10:59**
